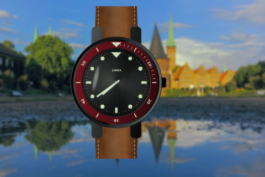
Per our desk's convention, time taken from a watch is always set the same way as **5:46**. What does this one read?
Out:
**7:39**
